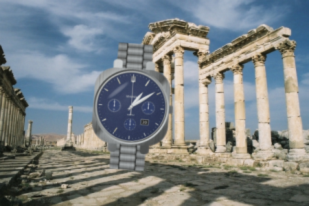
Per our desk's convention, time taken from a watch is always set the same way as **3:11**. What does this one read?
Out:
**1:09**
